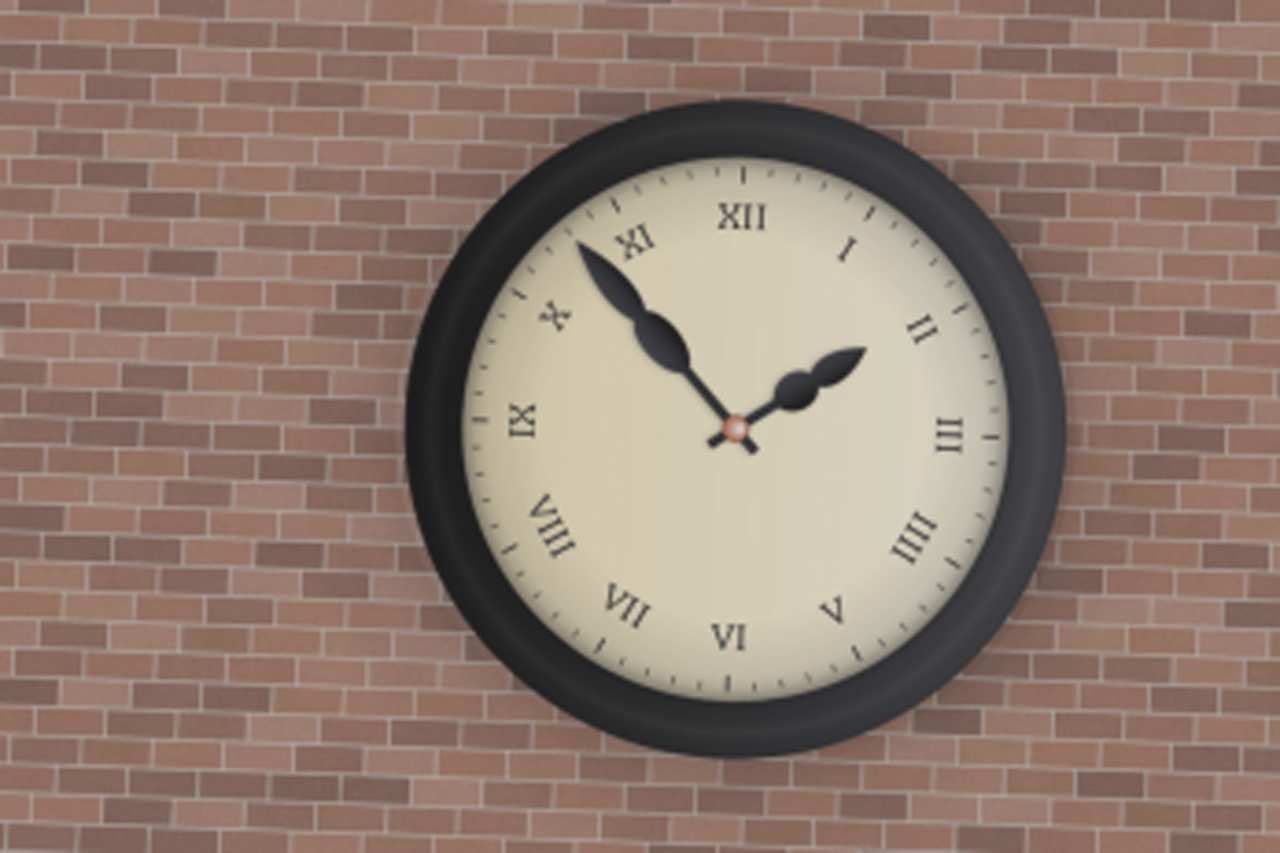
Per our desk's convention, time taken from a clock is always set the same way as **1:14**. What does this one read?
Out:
**1:53**
